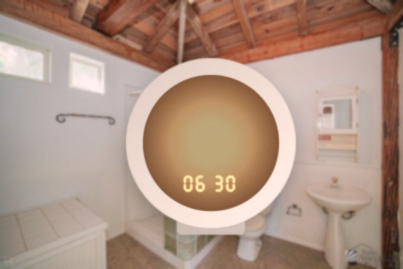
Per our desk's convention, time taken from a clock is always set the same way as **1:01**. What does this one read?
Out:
**6:30**
